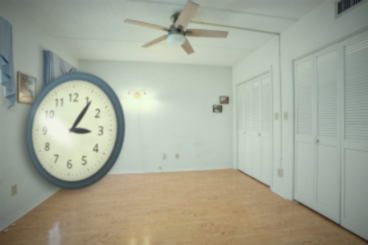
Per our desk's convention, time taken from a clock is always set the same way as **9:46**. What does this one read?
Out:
**3:06**
